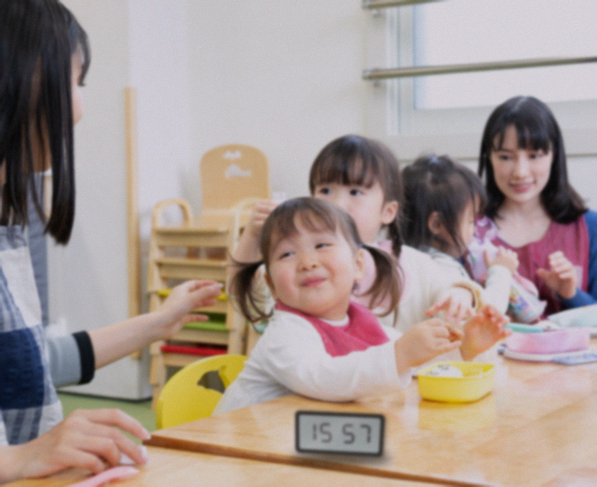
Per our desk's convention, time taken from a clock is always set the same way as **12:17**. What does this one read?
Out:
**15:57**
